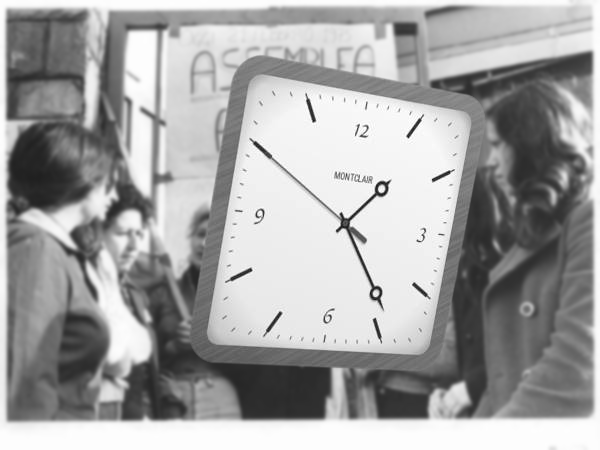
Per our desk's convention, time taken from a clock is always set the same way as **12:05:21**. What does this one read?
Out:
**1:23:50**
